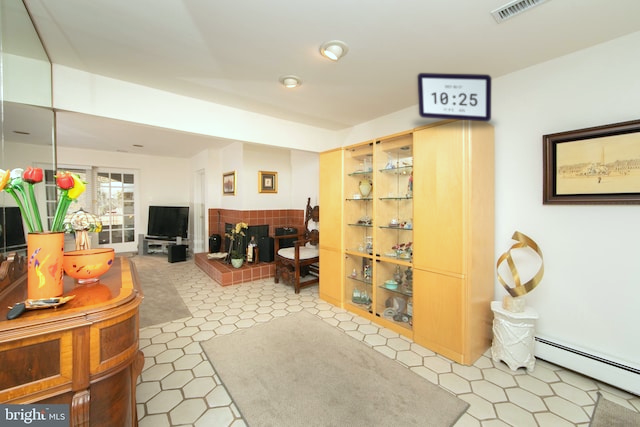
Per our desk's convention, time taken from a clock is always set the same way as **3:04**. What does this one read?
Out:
**10:25**
